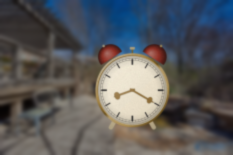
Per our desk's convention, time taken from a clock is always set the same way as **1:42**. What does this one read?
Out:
**8:20**
